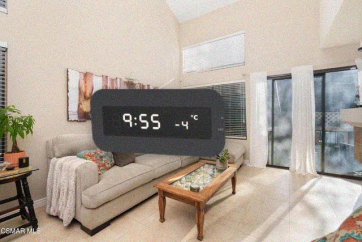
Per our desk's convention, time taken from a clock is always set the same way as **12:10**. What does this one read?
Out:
**9:55**
